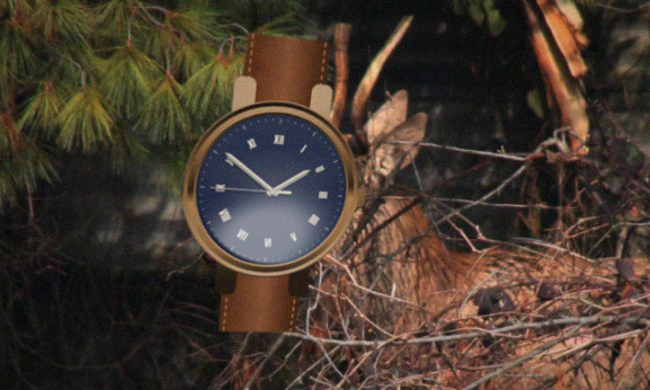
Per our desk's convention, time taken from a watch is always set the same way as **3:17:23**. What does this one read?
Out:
**1:50:45**
